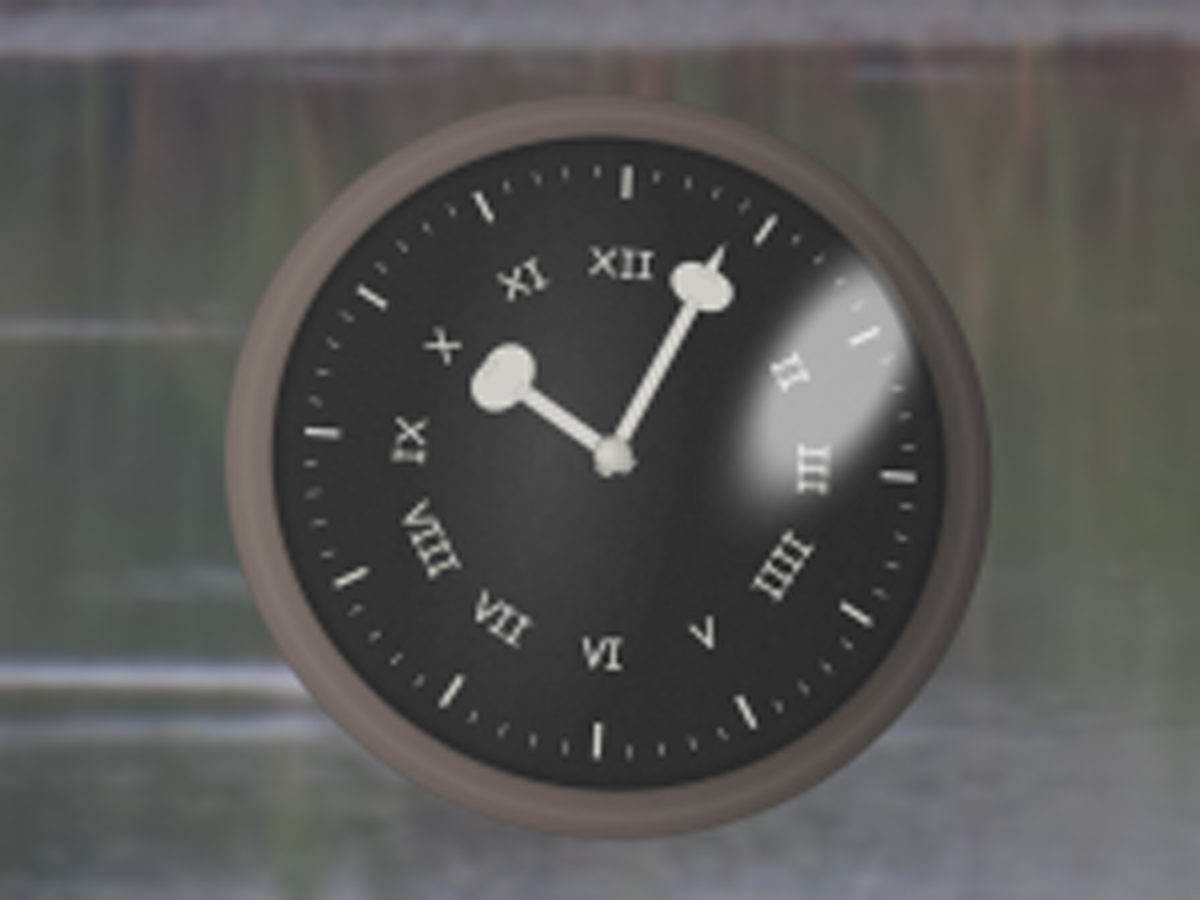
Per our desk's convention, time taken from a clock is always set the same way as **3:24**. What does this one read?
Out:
**10:04**
